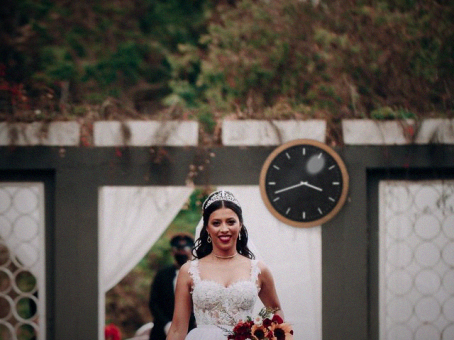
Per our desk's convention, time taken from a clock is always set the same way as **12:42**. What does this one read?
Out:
**3:42**
